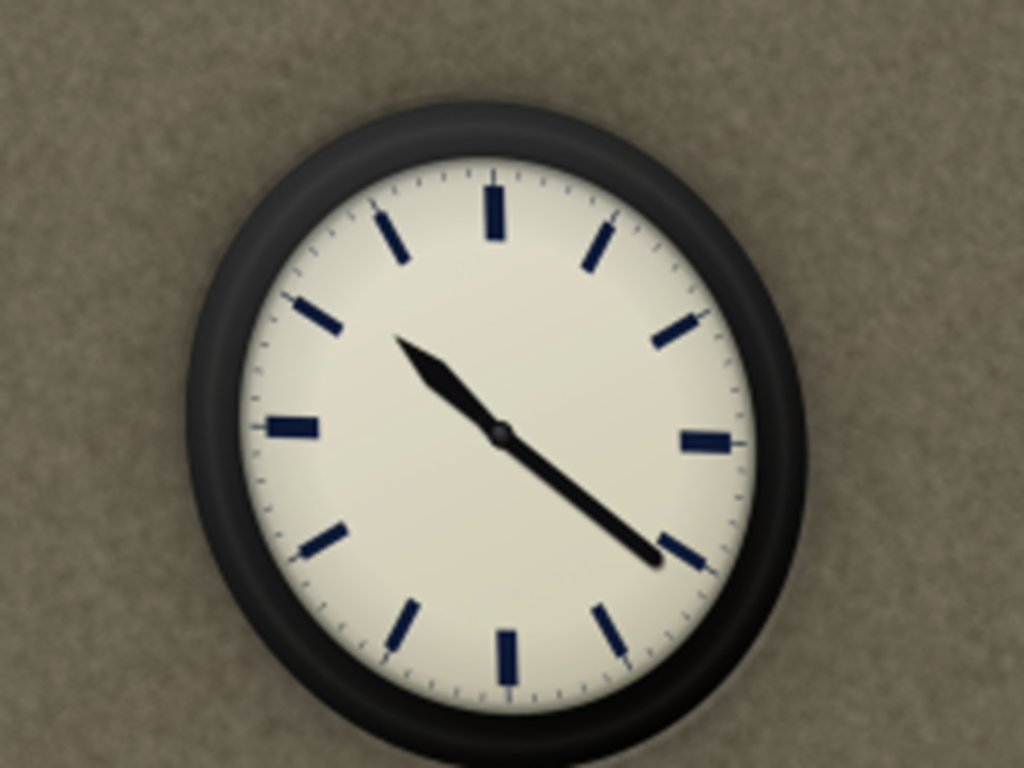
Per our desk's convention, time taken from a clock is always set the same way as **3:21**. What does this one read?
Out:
**10:21**
